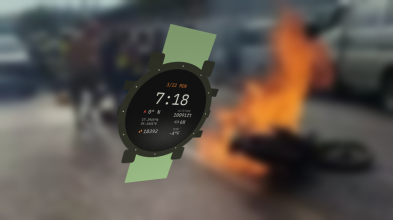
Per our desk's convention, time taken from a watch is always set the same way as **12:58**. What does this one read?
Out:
**7:18**
